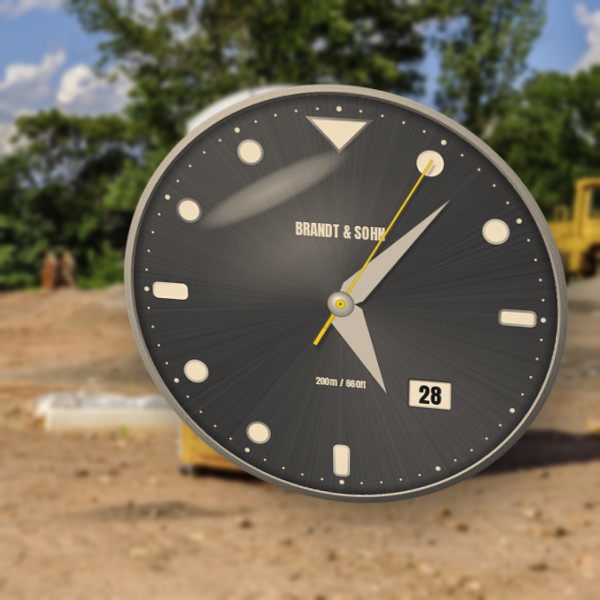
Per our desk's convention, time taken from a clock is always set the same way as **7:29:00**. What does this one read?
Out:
**5:07:05**
